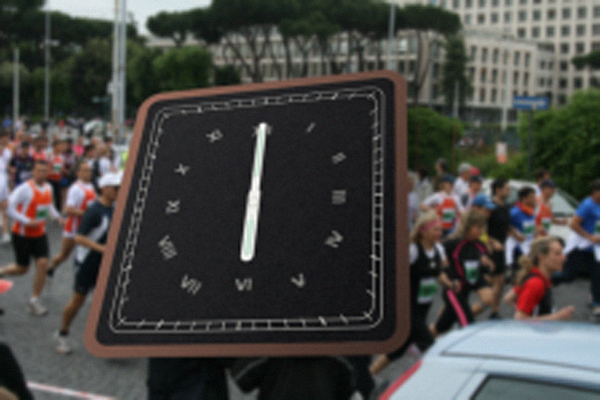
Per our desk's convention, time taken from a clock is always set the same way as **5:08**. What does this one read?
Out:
**6:00**
